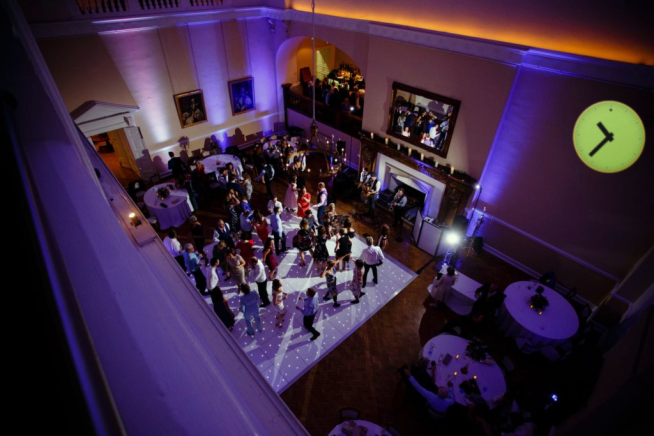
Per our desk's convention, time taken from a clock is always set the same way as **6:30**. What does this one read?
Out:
**10:37**
